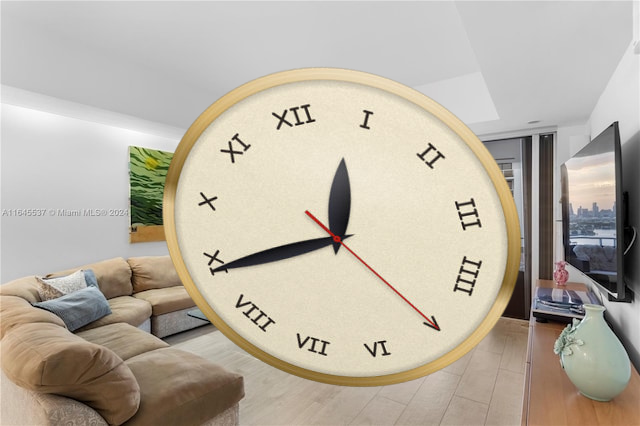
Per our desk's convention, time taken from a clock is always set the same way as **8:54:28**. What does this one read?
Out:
**12:44:25**
